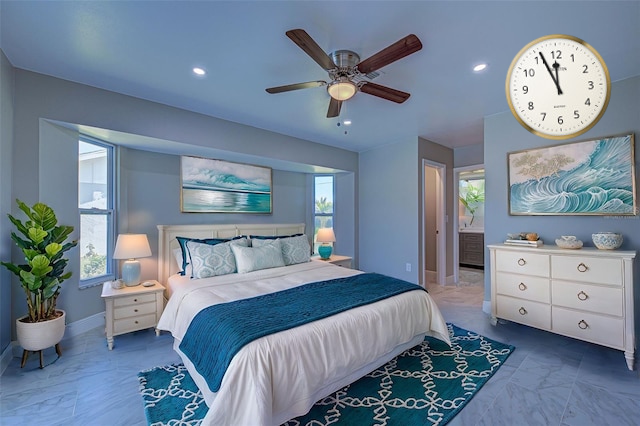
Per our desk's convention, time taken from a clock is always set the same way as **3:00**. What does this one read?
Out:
**11:56**
